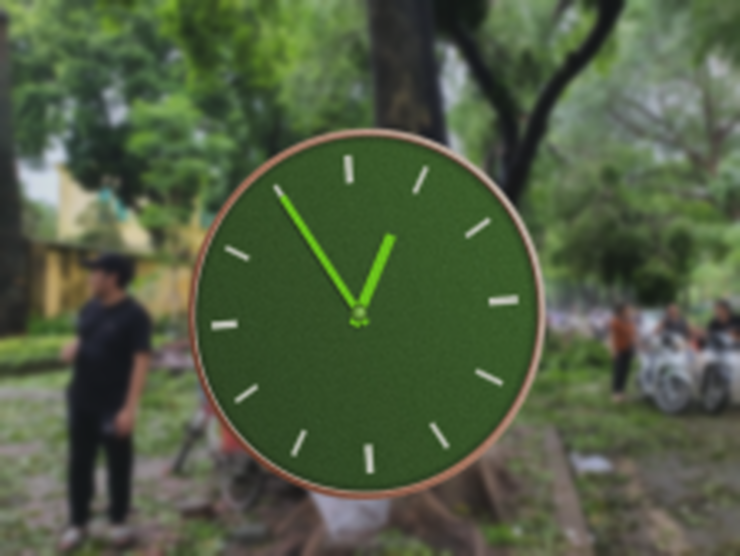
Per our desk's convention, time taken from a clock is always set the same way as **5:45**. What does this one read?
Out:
**12:55**
